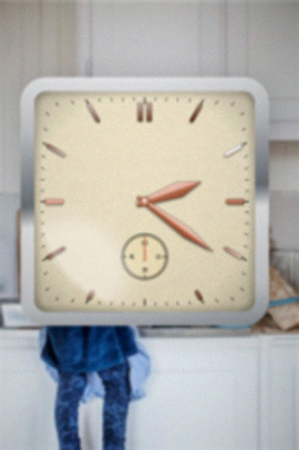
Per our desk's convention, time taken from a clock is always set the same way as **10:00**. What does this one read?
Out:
**2:21**
